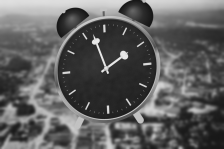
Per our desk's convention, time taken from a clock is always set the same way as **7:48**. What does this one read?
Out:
**1:57**
